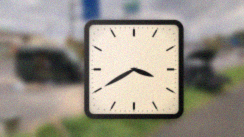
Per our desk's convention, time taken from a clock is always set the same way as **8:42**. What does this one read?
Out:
**3:40**
